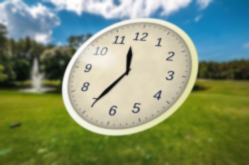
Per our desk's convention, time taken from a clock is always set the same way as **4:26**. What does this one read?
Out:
**11:35**
